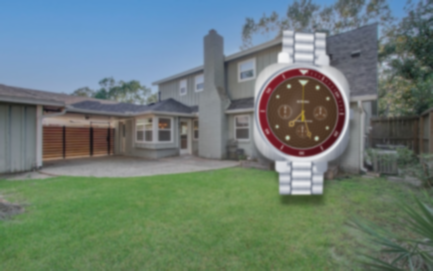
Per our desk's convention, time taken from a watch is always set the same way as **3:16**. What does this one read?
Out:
**7:27**
